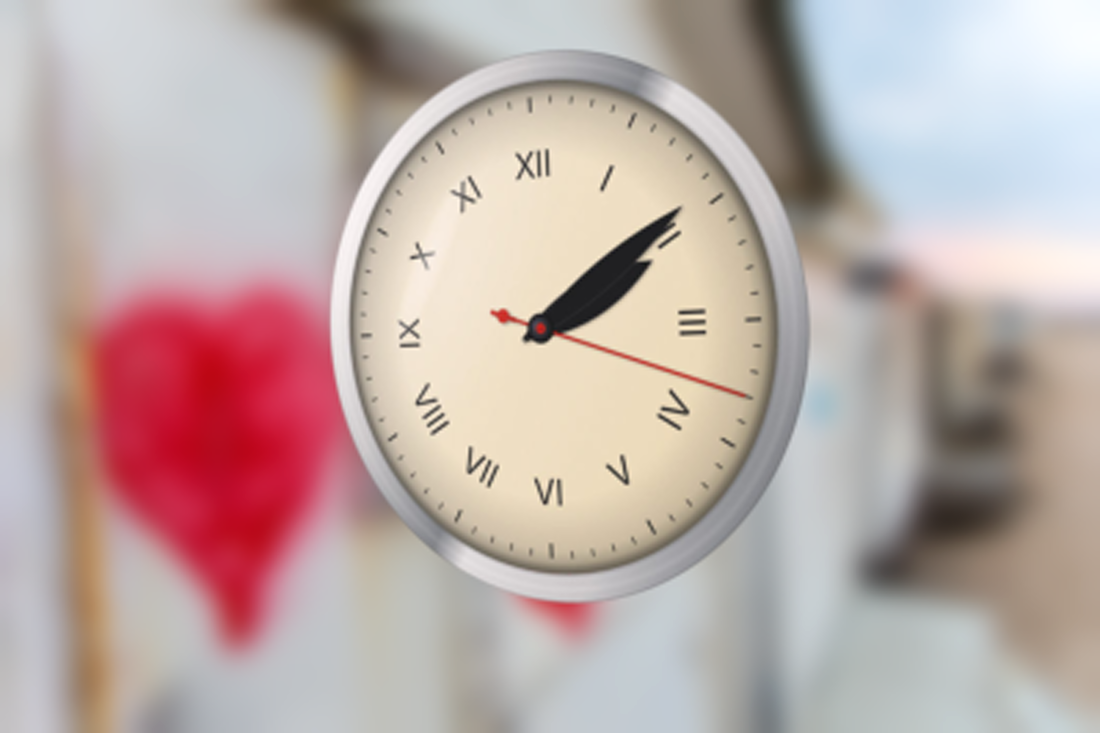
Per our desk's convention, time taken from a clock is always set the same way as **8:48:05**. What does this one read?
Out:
**2:09:18**
